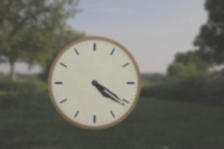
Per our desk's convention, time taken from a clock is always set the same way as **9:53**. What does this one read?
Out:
**4:21**
